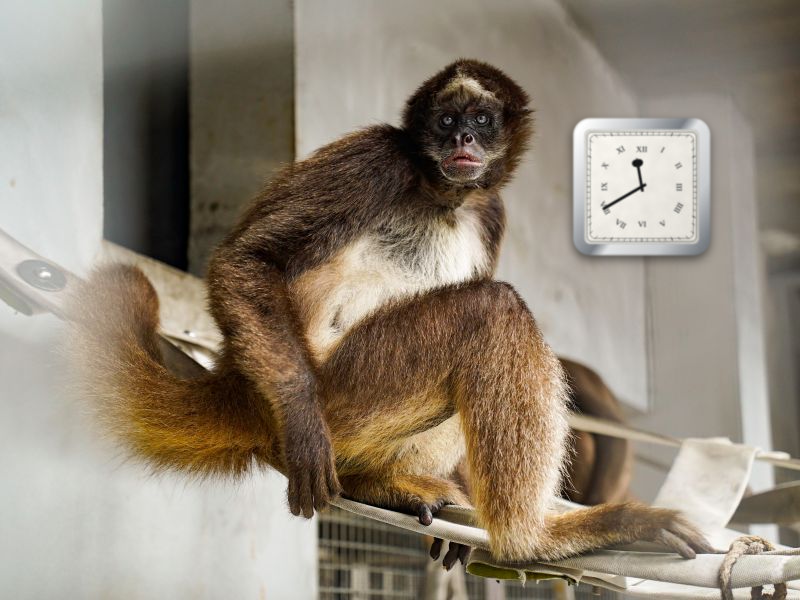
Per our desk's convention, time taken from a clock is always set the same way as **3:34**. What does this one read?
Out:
**11:40**
